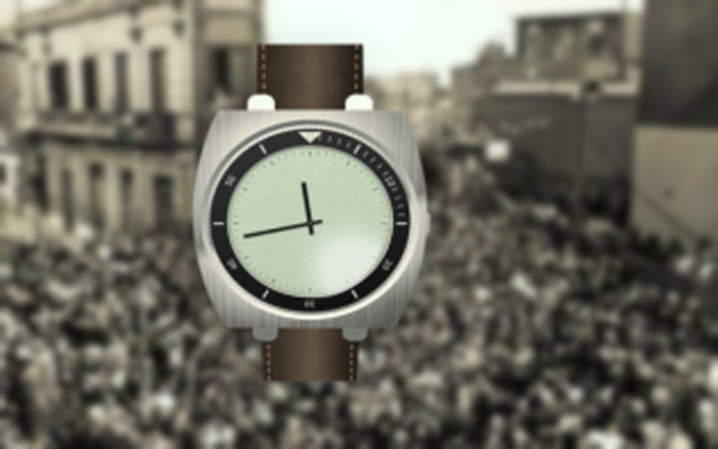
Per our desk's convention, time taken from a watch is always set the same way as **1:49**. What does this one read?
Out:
**11:43**
